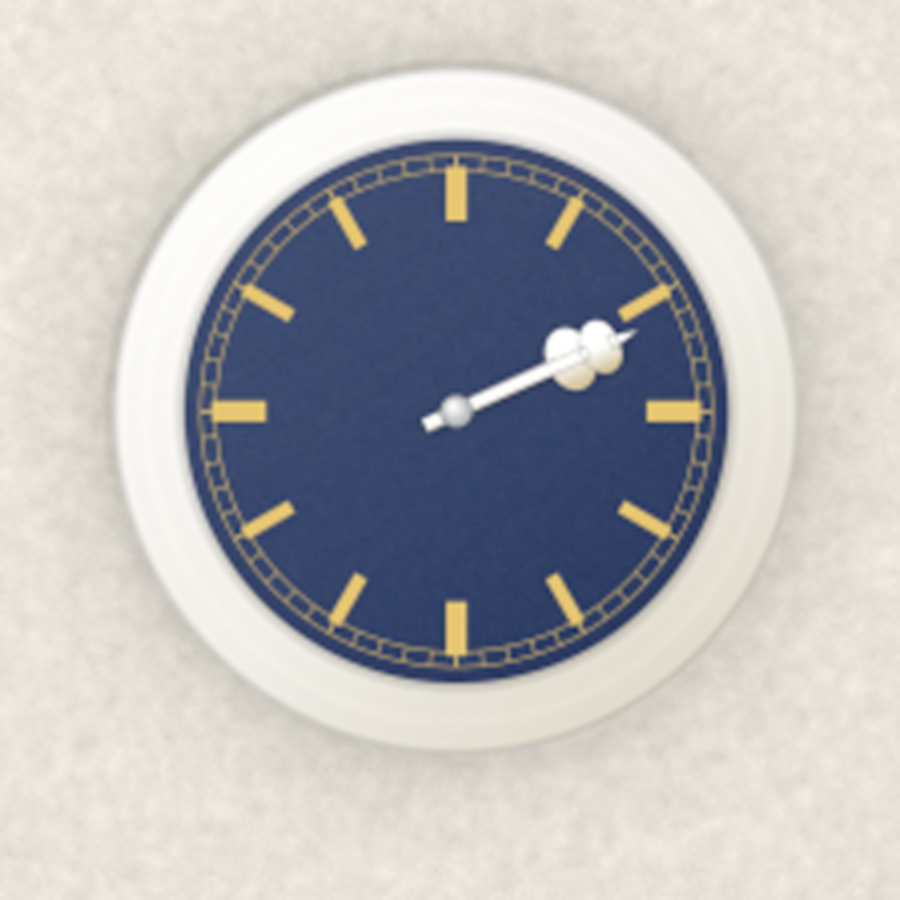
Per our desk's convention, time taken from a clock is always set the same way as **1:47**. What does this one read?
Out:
**2:11**
